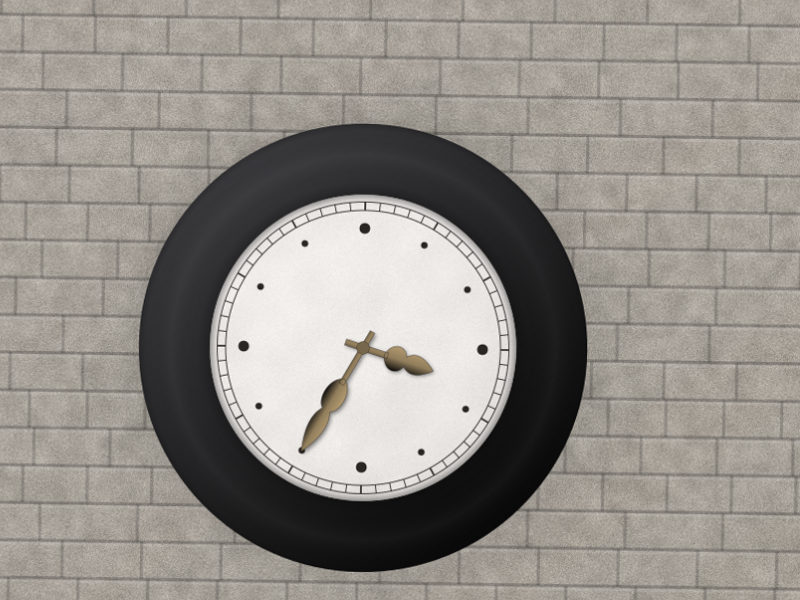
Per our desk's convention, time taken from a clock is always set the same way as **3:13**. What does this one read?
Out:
**3:35**
